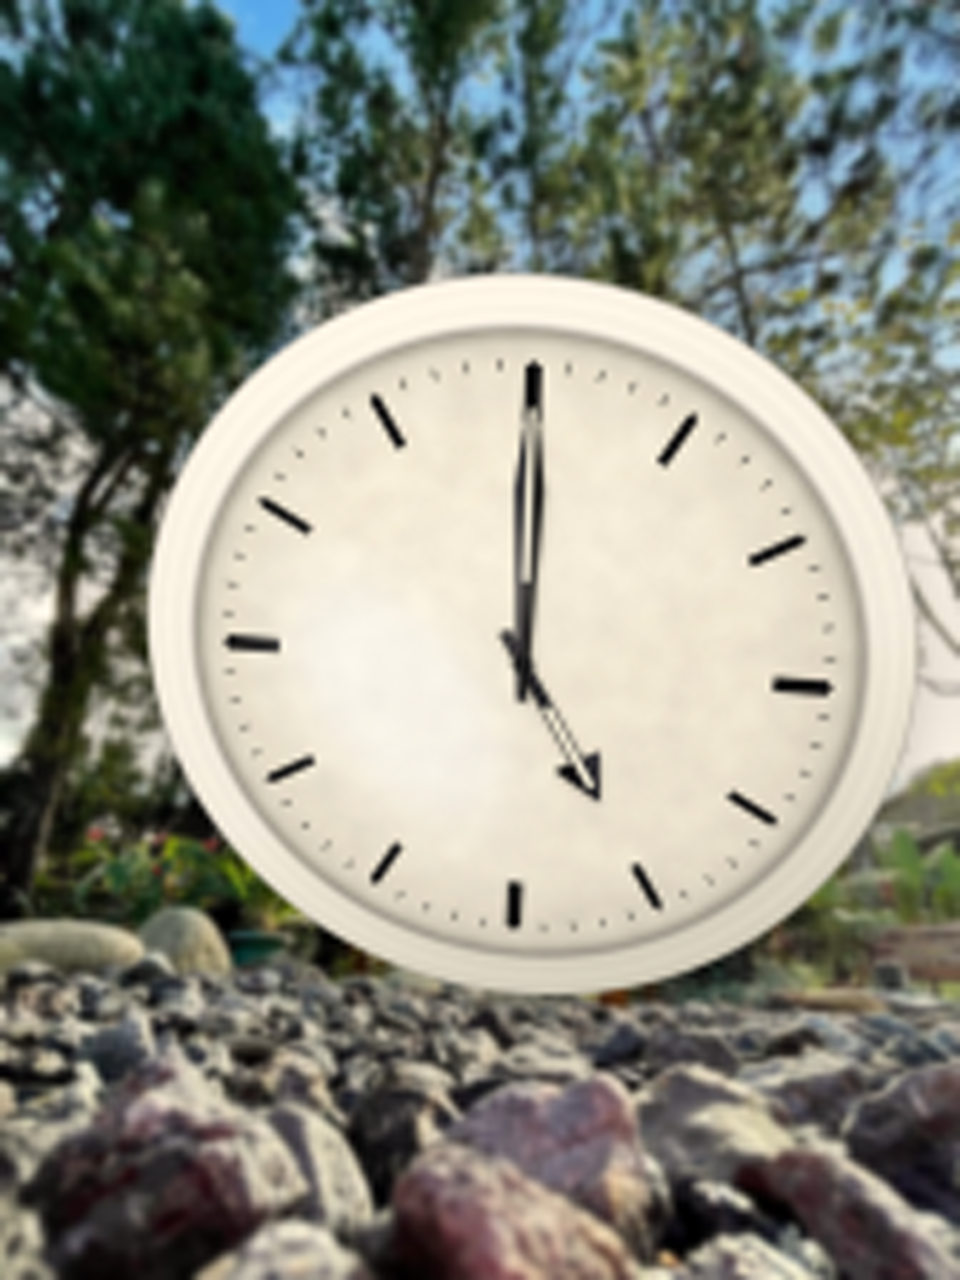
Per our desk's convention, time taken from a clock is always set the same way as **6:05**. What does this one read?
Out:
**5:00**
